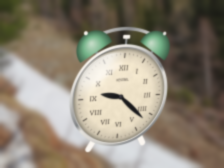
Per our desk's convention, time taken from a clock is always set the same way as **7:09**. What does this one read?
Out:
**9:22**
